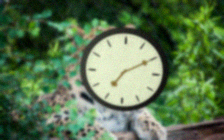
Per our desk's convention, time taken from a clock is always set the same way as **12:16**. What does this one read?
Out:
**7:10**
